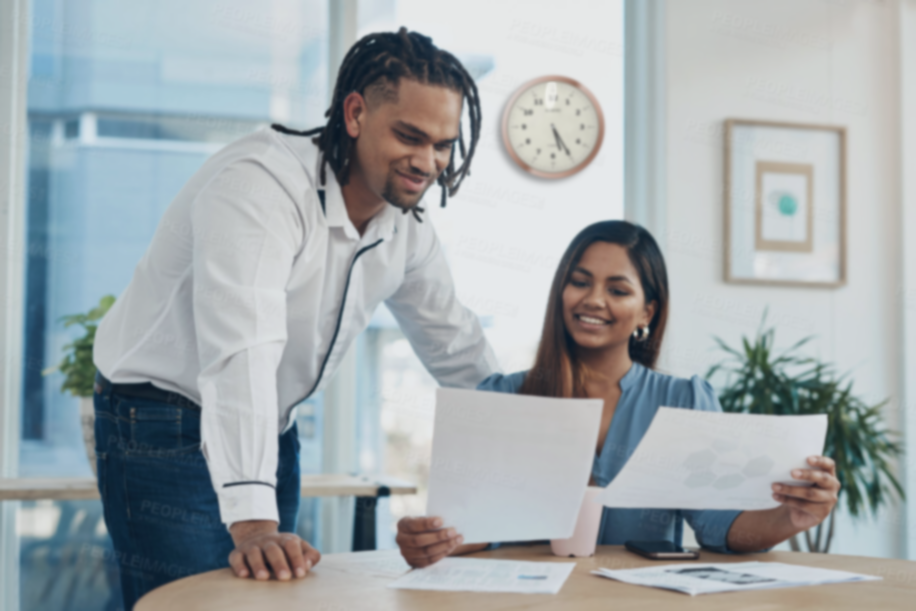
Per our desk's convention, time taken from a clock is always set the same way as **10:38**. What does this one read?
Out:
**5:25**
